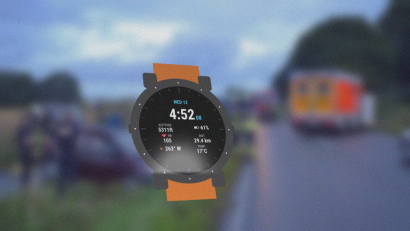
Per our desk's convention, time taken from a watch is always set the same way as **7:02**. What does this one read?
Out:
**4:52**
